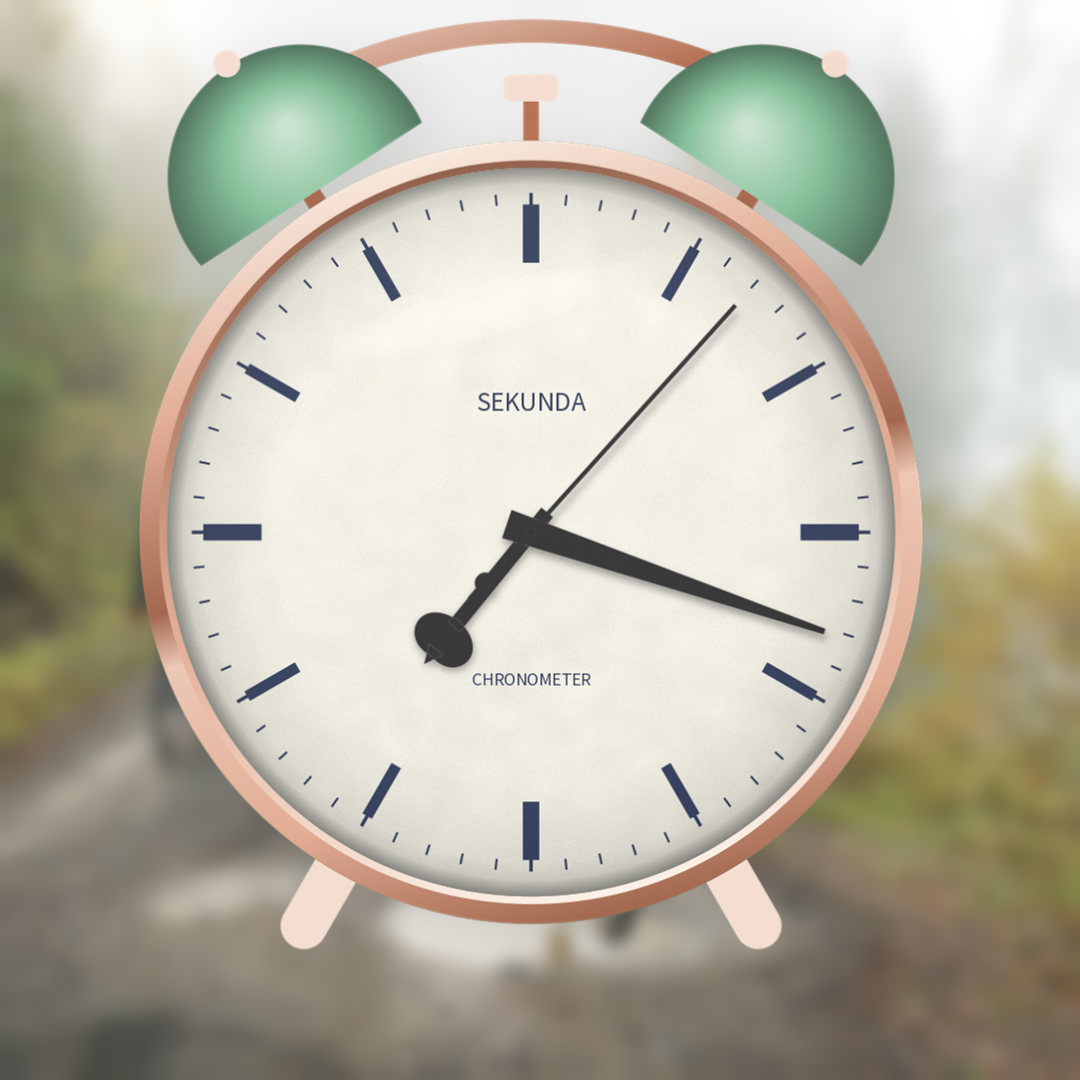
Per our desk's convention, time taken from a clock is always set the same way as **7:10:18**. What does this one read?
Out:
**7:18:07**
